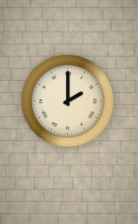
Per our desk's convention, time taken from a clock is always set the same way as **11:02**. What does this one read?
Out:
**2:00**
